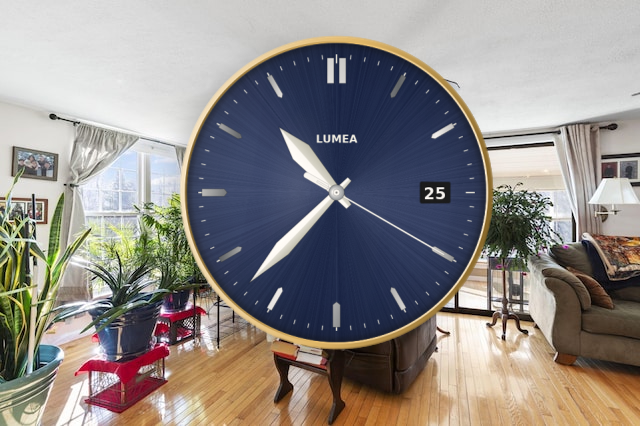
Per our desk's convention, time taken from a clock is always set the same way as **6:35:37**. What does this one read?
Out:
**10:37:20**
